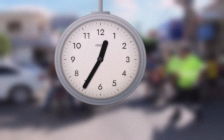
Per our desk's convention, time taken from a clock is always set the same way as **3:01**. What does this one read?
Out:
**12:35**
